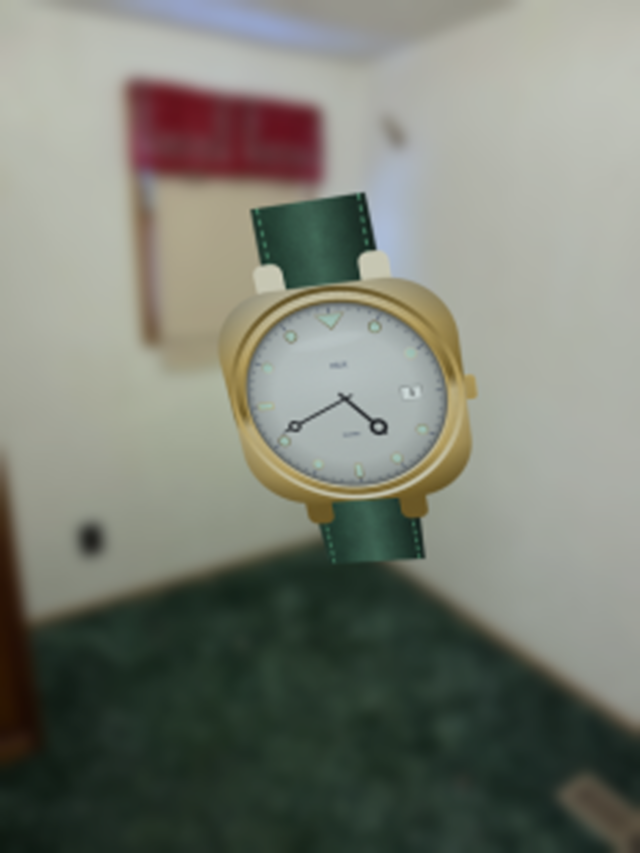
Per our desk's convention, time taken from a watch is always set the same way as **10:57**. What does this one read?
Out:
**4:41**
